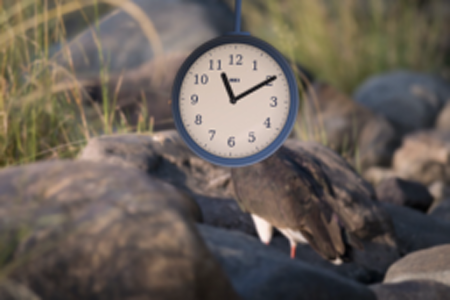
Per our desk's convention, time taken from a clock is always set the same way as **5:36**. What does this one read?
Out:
**11:10**
